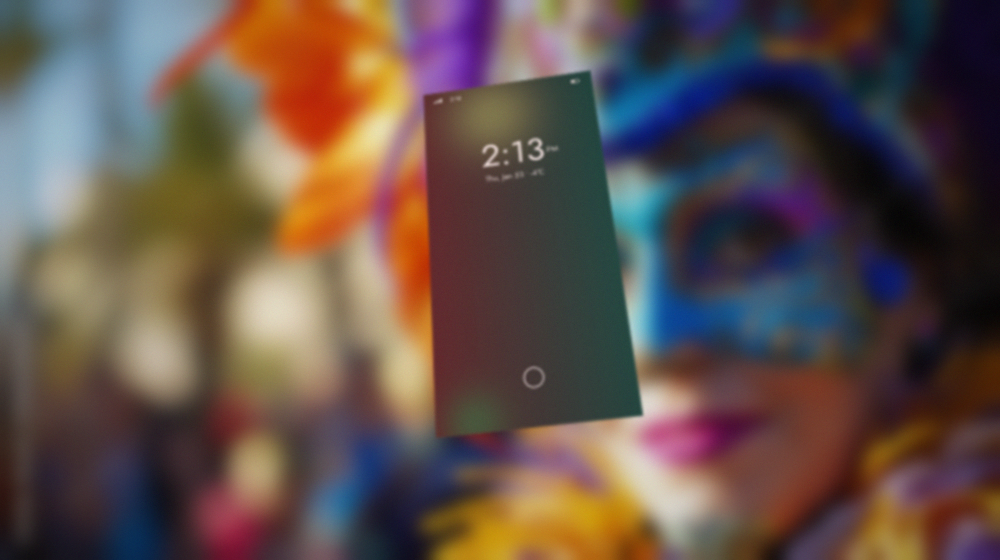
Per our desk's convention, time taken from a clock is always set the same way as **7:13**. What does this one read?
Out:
**2:13**
